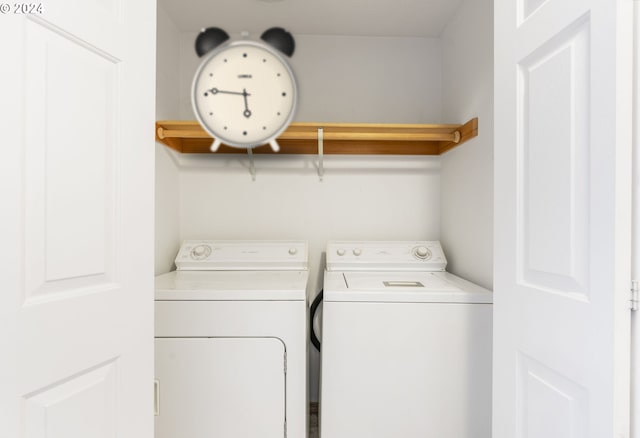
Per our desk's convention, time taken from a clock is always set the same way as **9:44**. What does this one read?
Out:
**5:46**
